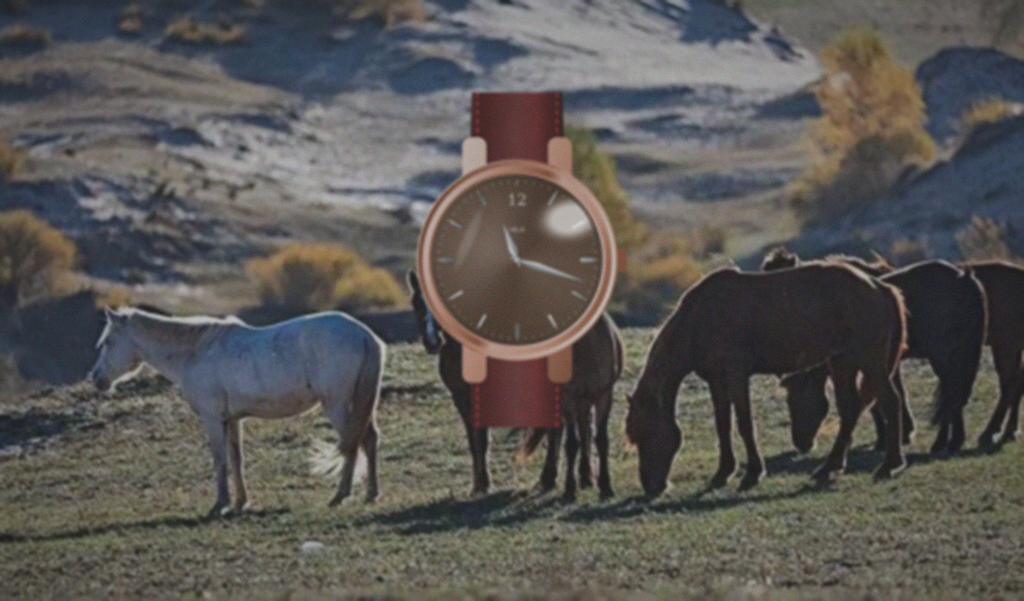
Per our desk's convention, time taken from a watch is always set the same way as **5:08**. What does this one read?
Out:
**11:18**
